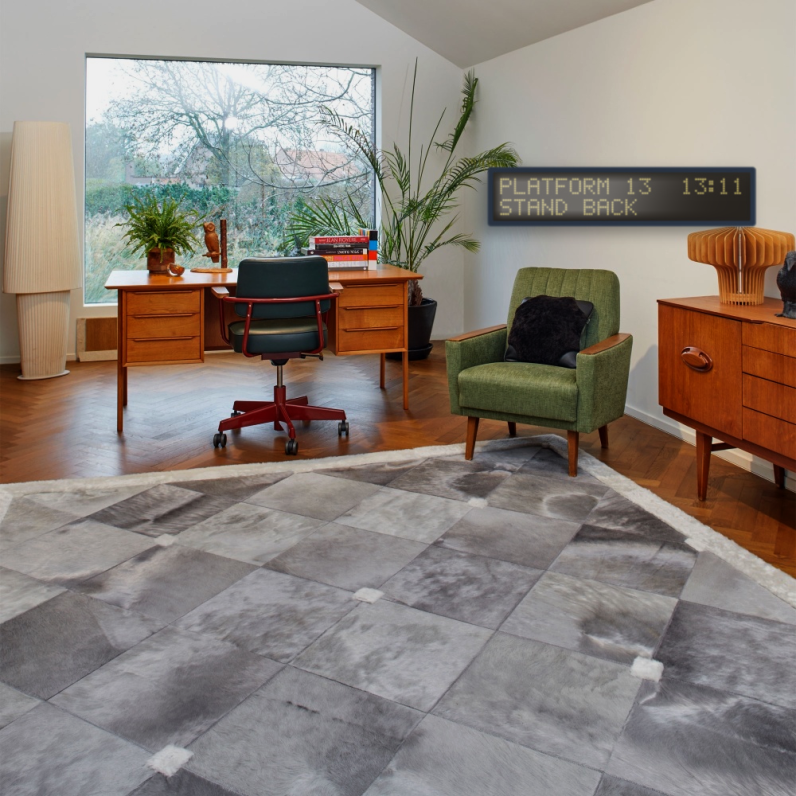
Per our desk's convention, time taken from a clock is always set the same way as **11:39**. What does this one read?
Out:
**13:11**
